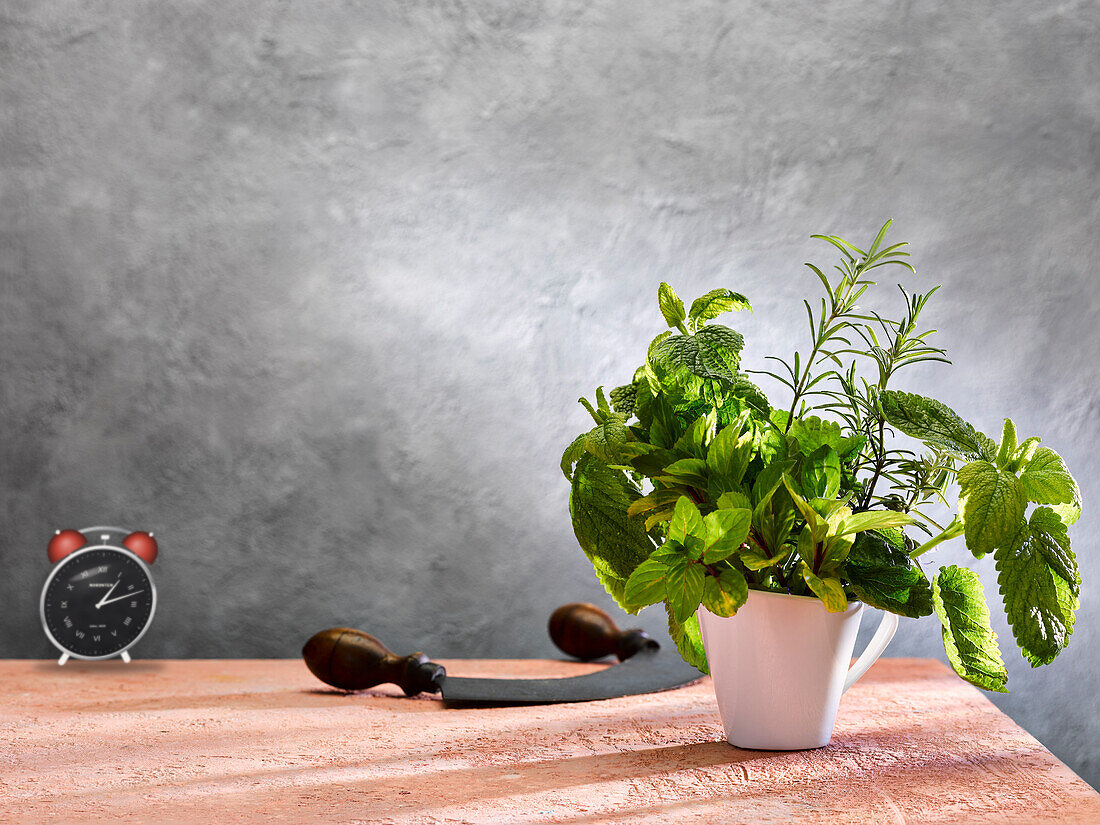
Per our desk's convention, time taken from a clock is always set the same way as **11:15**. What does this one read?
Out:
**1:12**
